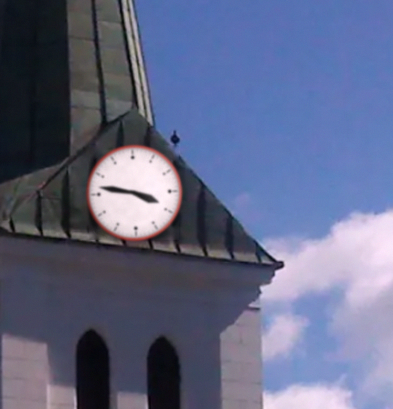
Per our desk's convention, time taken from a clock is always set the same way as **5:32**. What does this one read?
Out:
**3:47**
